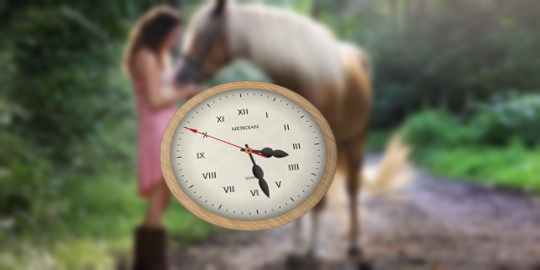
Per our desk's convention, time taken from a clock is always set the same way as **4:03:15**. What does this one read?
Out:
**3:27:50**
